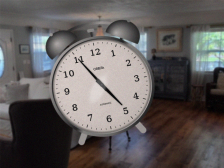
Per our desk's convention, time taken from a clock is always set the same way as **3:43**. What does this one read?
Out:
**4:55**
